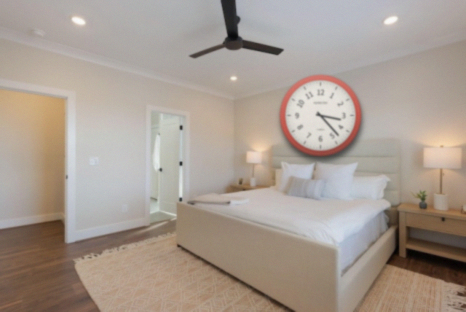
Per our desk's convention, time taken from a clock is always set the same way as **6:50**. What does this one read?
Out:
**3:23**
